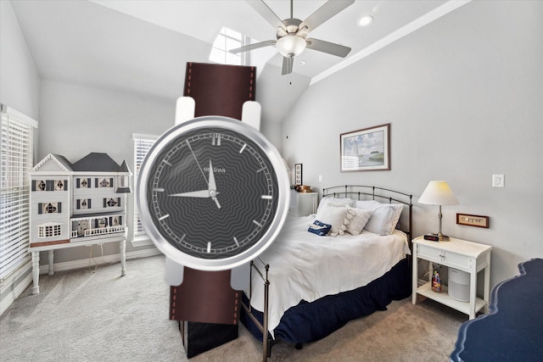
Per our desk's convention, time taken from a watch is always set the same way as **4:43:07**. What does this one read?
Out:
**11:43:55**
